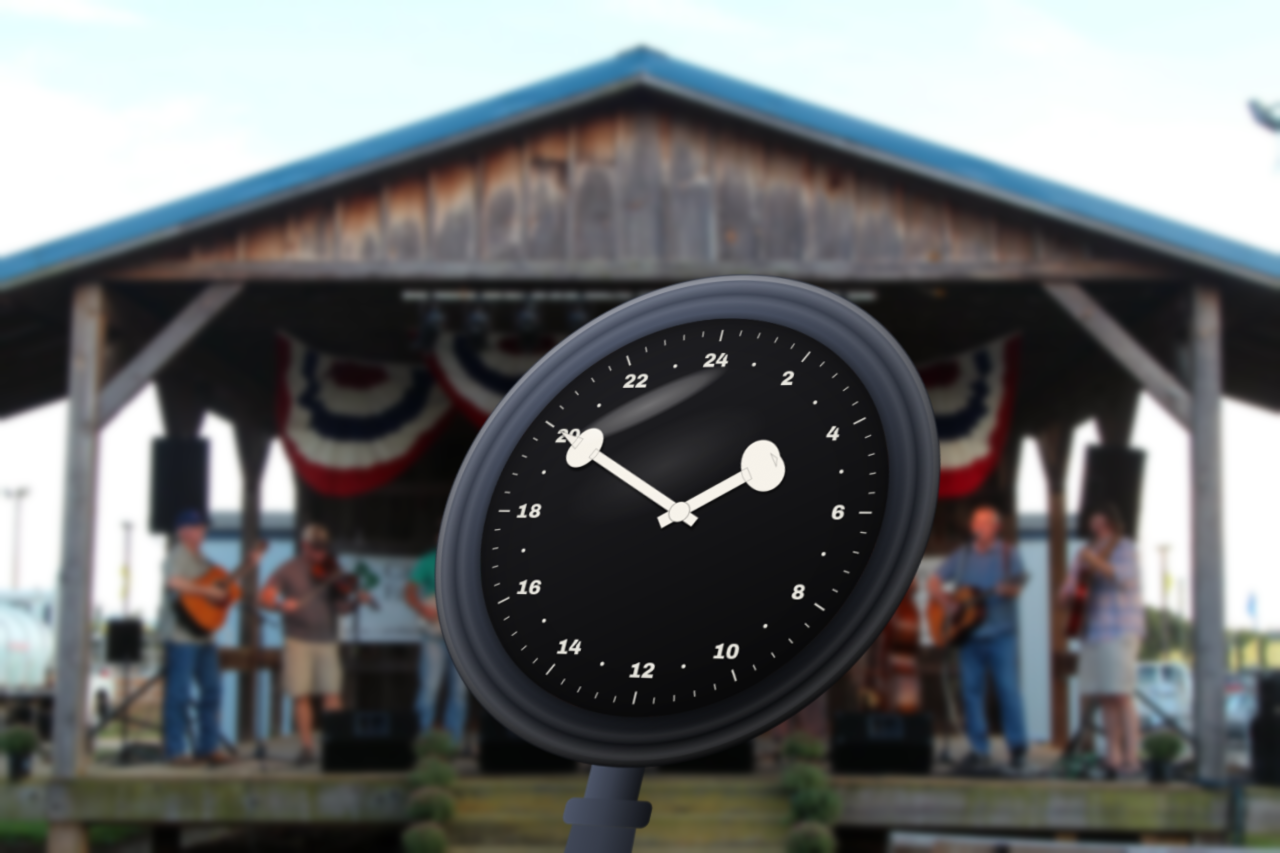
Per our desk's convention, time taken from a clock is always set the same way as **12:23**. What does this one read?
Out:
**3:50**
